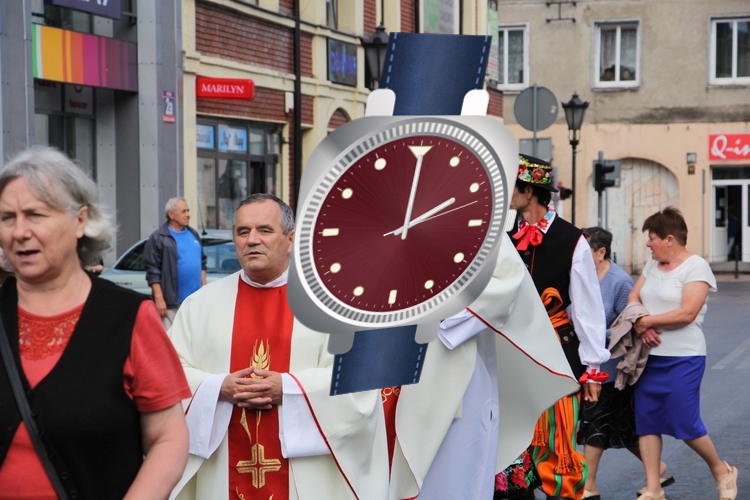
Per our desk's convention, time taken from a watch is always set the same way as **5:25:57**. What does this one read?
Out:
**2:00:12**
